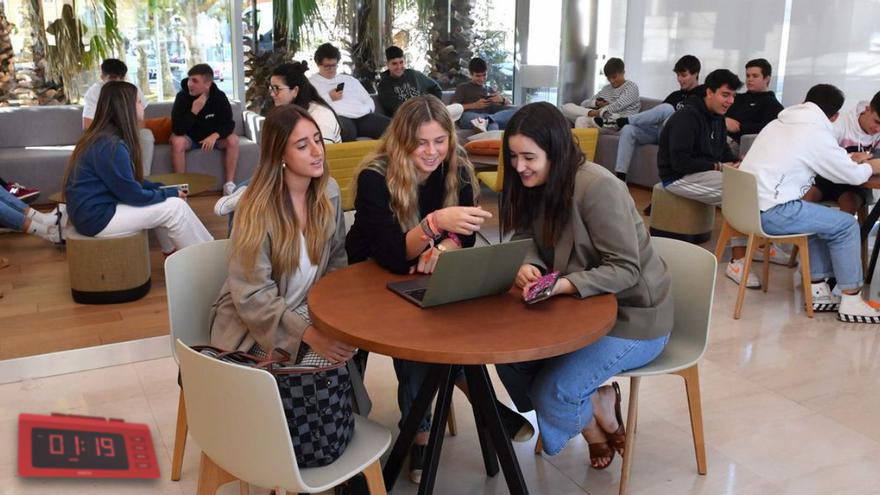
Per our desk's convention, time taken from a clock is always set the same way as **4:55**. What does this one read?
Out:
**1:19**
